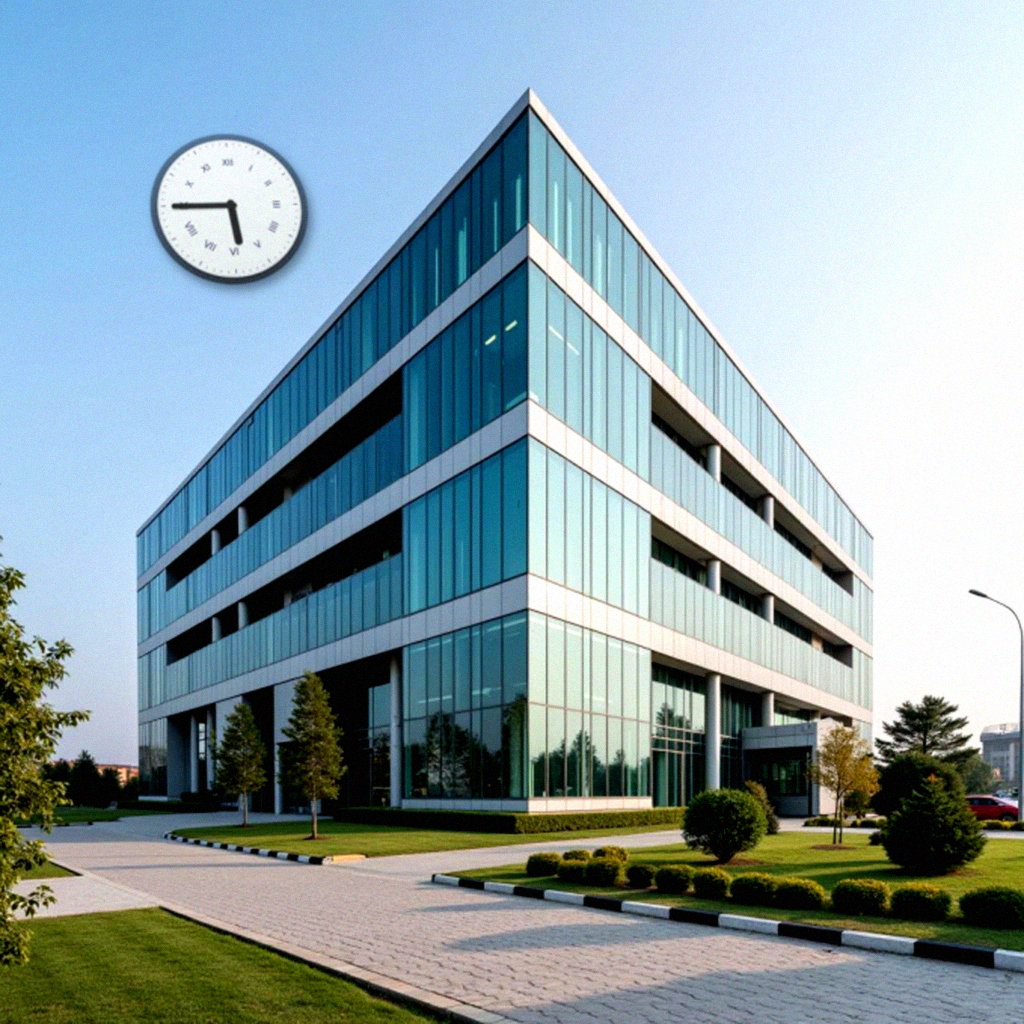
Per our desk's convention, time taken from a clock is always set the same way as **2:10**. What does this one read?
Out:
**5:45**
